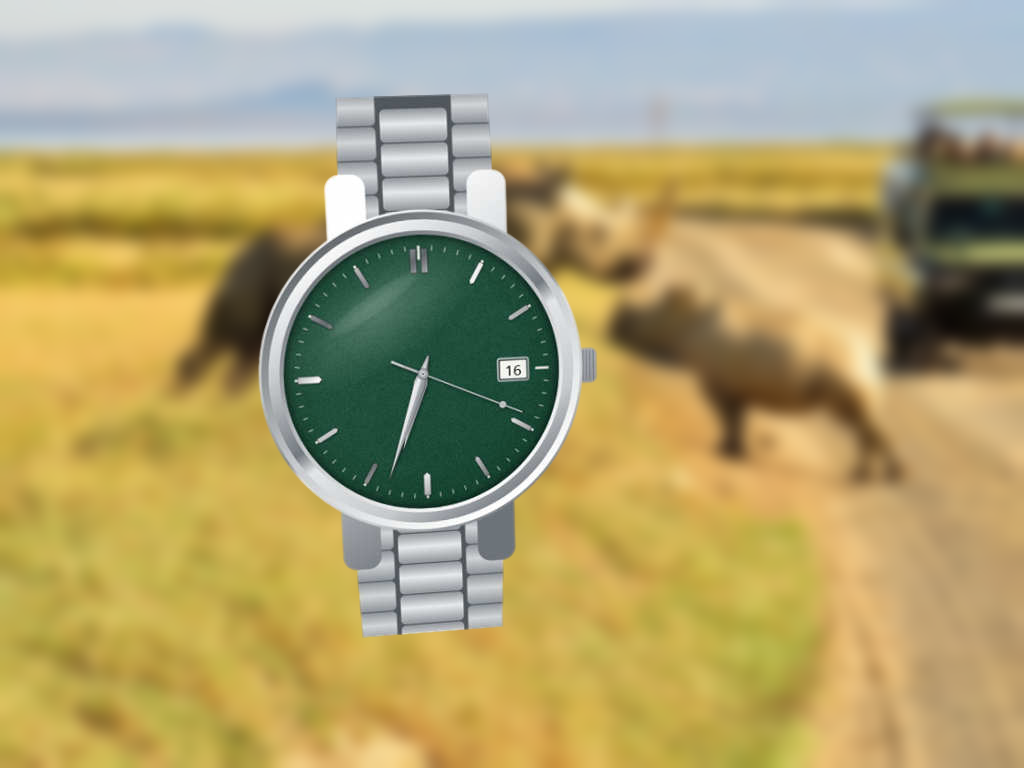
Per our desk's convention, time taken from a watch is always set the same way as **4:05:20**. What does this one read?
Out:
**6:33:19**
